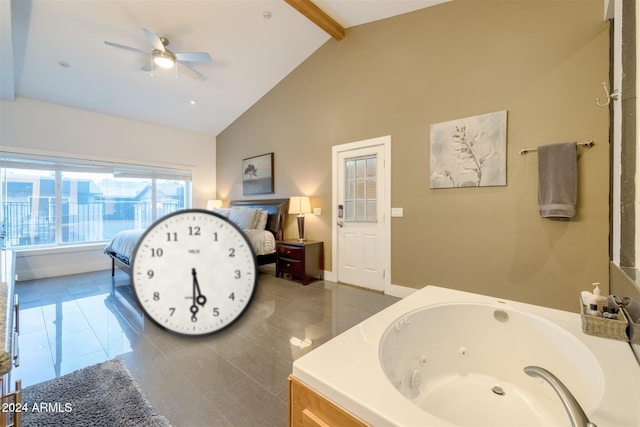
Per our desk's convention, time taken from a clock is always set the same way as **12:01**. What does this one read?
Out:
**5:30**
